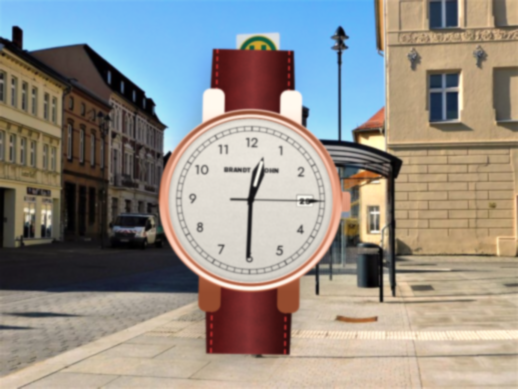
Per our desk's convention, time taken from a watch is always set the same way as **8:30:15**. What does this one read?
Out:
**12:30:15**
